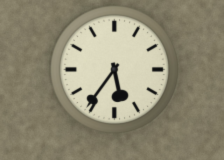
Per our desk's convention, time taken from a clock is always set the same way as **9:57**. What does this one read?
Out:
**5:36**
